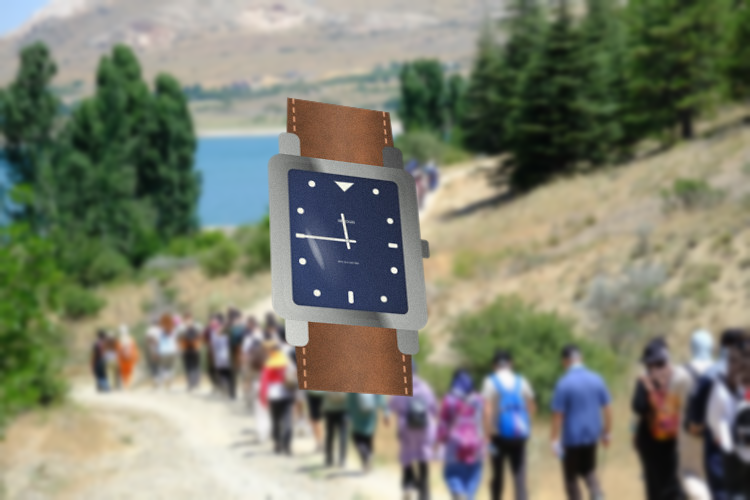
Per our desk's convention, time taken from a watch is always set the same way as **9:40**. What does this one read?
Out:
**11:45**
